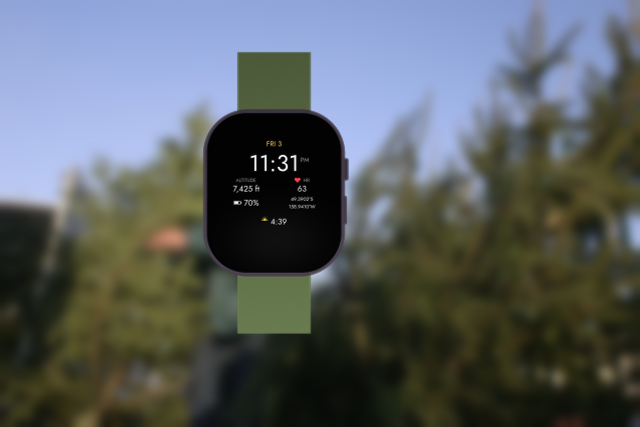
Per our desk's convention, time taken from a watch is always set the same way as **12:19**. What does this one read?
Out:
**11:31**
